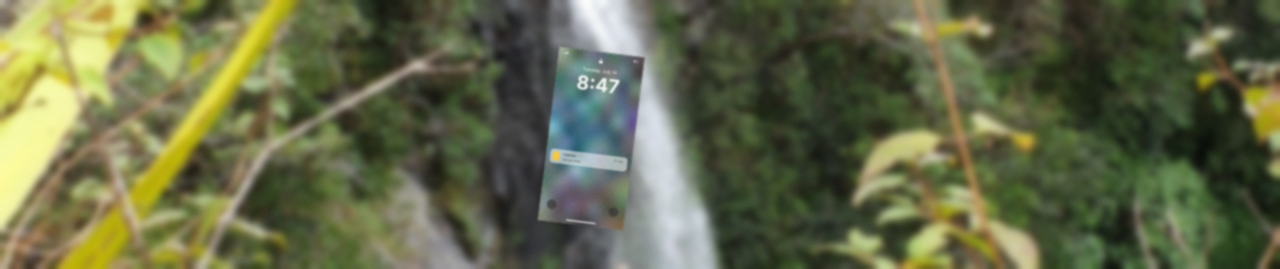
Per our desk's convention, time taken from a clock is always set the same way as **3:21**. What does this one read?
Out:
**8:47**
